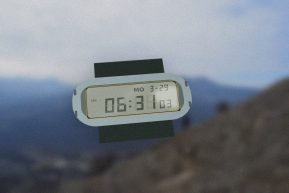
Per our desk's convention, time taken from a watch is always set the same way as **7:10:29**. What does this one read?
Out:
**6:31:03**
